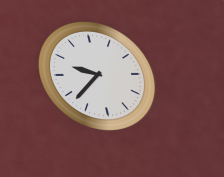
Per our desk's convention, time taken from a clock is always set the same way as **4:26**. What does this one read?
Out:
**9:38**
